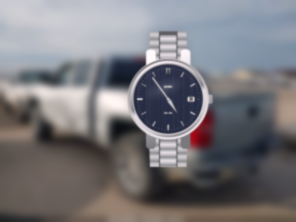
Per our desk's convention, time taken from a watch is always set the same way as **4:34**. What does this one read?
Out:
**4:54**
